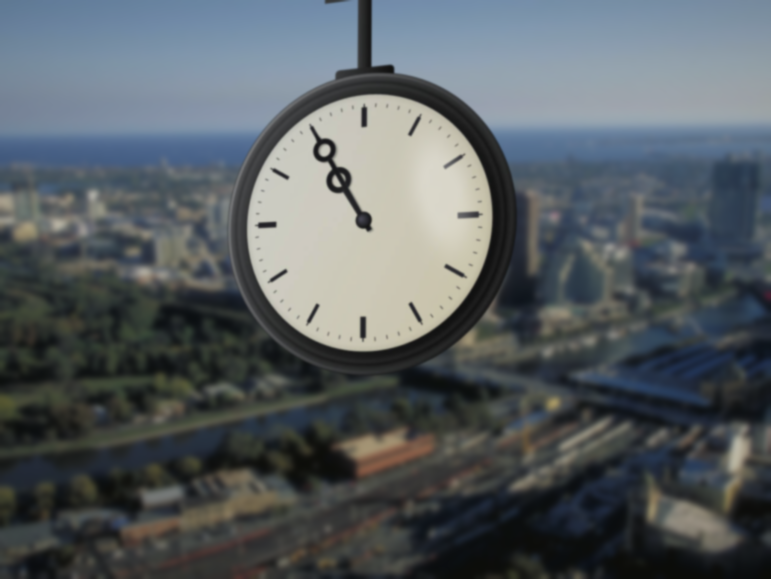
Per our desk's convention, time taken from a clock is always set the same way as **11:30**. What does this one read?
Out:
**10:55**
